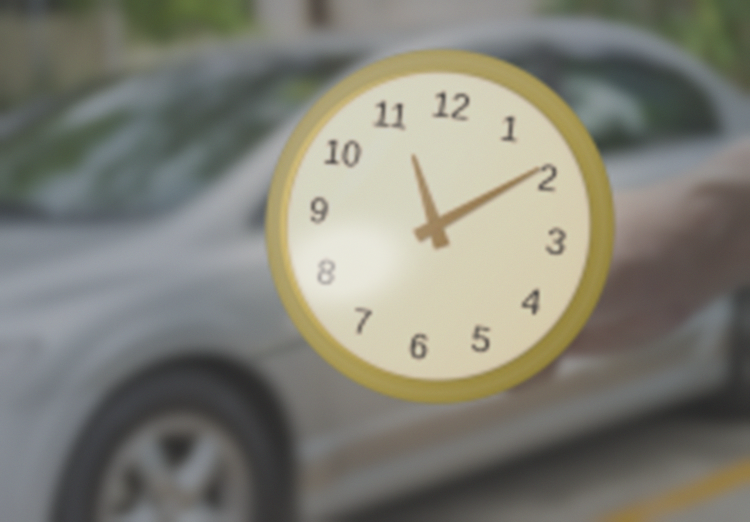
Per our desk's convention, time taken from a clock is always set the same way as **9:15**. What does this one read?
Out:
**11:09**
